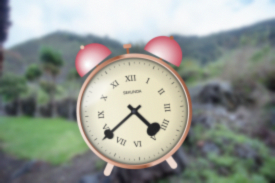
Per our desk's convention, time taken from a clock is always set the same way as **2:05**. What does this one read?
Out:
**4:39**
